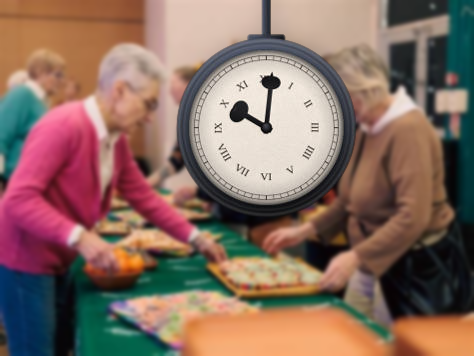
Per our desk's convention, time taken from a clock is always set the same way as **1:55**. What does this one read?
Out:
**10:01**
